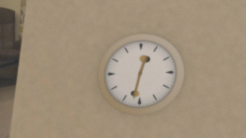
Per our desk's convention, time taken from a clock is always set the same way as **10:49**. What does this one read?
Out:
**12:32**
